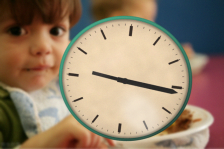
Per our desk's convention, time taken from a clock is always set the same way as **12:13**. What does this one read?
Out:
**9:16**
